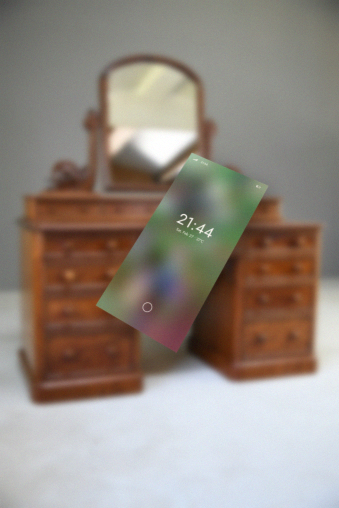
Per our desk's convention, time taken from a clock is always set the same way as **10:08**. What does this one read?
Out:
**21:44**
